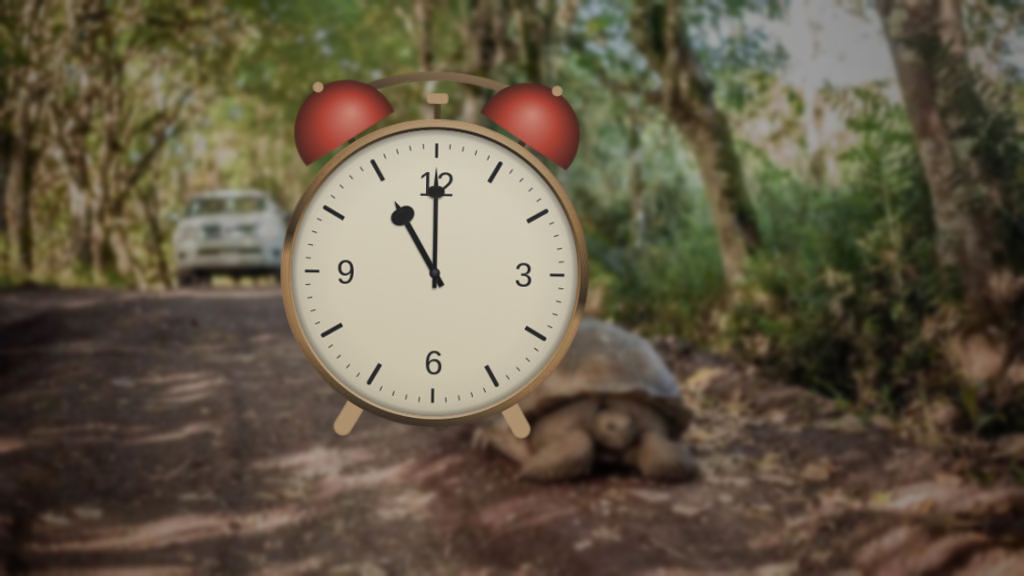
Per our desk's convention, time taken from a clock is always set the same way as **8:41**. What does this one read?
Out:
**11:00**
